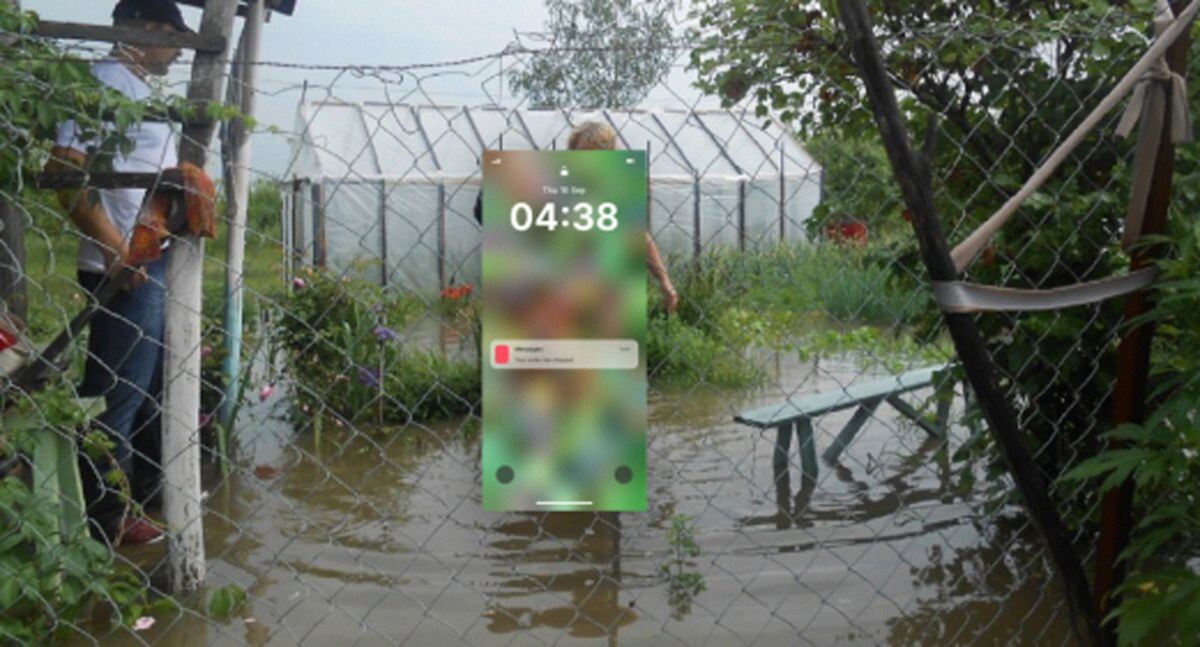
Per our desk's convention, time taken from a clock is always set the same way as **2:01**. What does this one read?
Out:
**4:38**
